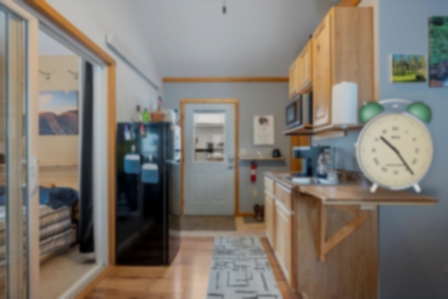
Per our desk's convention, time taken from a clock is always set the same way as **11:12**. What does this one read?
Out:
**10:24**
